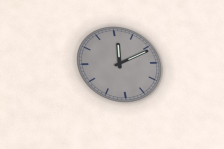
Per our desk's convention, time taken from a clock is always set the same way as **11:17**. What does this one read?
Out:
**12:11**
